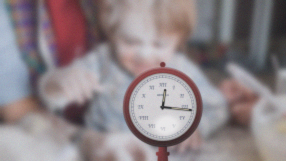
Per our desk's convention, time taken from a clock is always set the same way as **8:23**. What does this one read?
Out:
**12:16**
